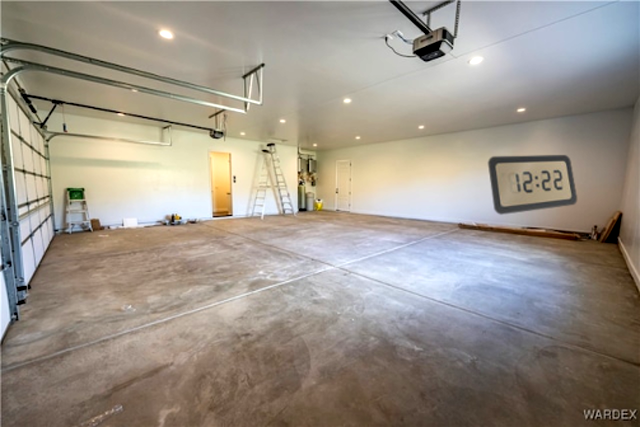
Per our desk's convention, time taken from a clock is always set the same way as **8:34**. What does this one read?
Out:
**12:22**
